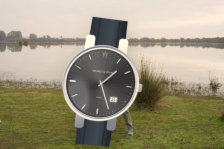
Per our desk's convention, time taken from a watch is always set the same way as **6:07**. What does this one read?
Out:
**1:26**
